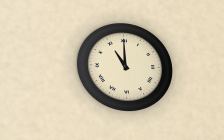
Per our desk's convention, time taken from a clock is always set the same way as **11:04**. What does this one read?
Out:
**11:00**
